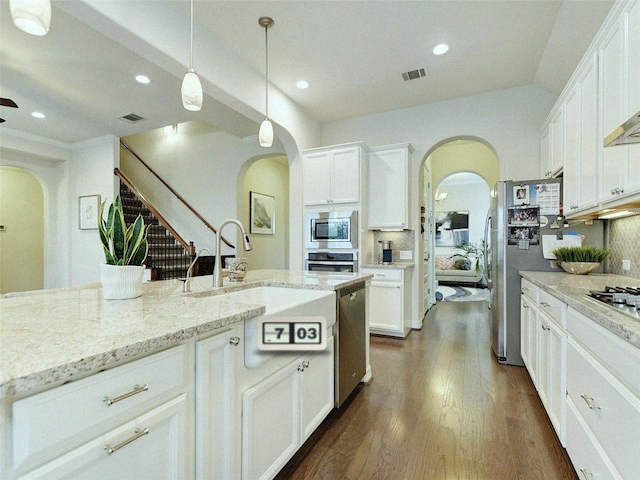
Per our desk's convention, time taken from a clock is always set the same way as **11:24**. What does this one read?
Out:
**7:03**
